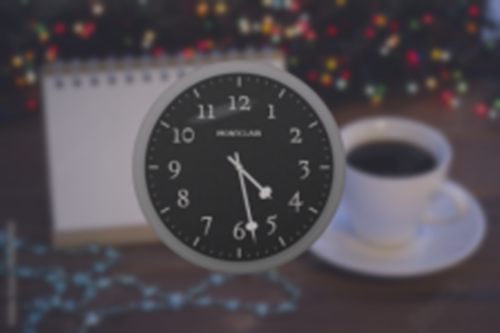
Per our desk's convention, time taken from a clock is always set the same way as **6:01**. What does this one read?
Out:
**4:28**
